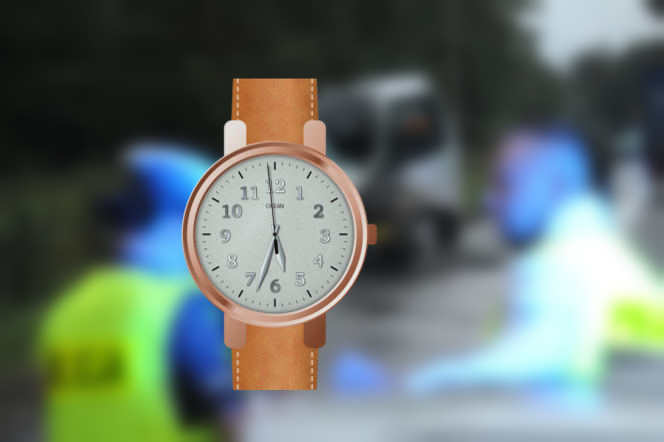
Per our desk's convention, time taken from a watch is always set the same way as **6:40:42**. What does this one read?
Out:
**5:32:59**
